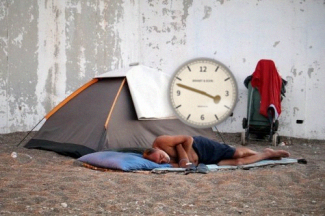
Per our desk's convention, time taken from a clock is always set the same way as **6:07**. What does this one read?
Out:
**3:48**
